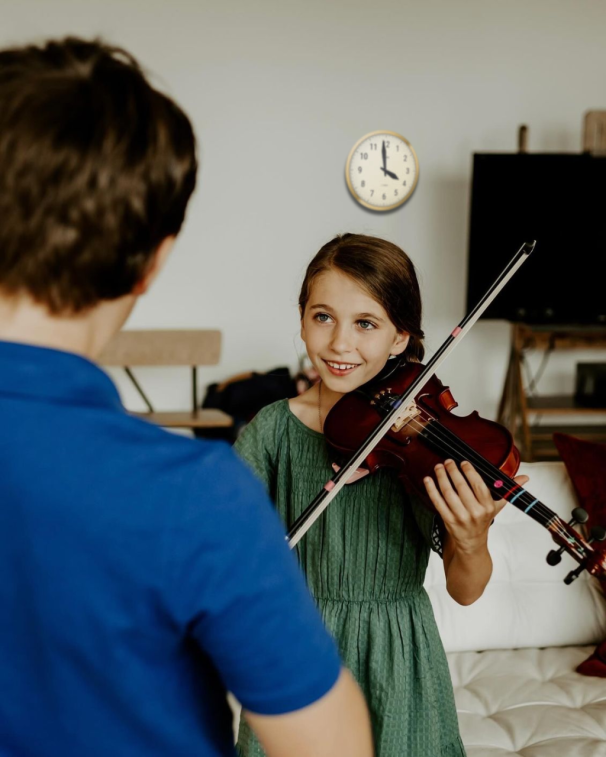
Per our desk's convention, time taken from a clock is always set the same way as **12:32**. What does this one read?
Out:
**3:59**
